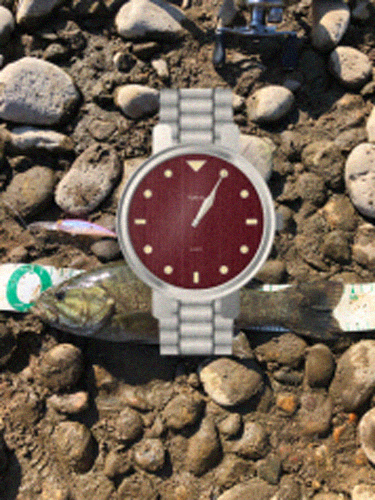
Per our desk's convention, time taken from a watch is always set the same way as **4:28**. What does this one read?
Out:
**1:05**
